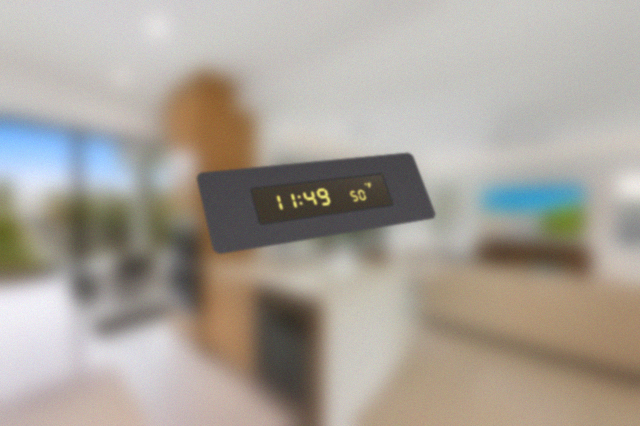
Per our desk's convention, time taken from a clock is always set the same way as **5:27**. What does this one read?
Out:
**11:49**
